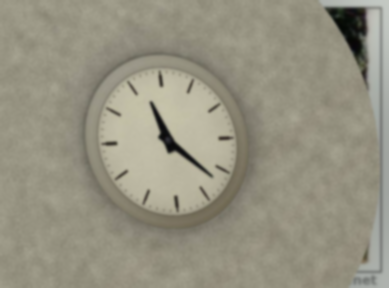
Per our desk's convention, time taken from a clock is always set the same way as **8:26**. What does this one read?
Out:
**11:22**
